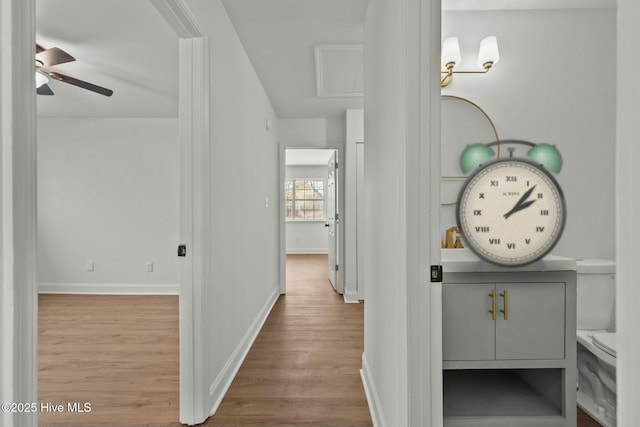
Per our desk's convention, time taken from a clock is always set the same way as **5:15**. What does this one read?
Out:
**2:07**
